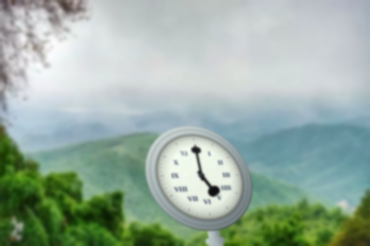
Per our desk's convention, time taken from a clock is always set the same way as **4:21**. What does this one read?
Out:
**5:00**
